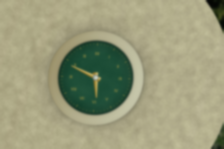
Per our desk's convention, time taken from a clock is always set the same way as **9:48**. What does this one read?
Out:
**5:49**
